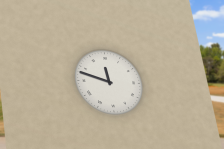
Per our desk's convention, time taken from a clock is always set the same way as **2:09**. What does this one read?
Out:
**11:48**
